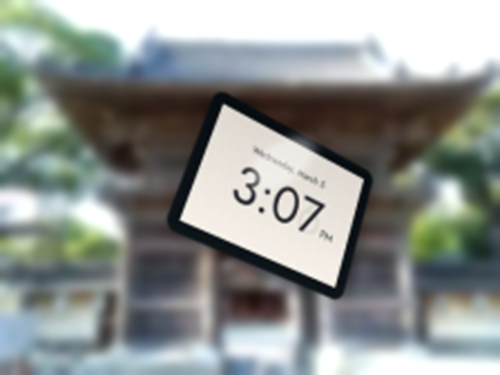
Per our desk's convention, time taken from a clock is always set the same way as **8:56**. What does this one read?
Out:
**3:07**
